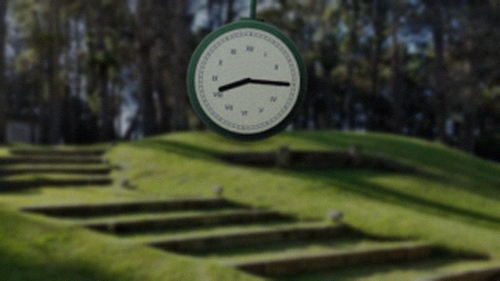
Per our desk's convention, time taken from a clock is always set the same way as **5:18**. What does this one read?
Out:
**8:15**
